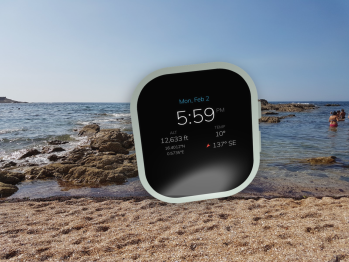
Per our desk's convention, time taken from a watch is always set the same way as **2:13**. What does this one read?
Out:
**5:59**
